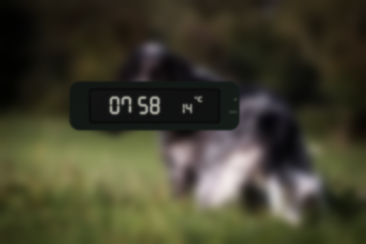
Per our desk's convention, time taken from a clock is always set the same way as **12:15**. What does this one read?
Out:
**7:58**
